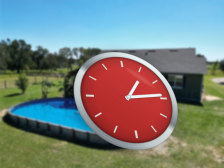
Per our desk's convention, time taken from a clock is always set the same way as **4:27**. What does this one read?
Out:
**1:14**
